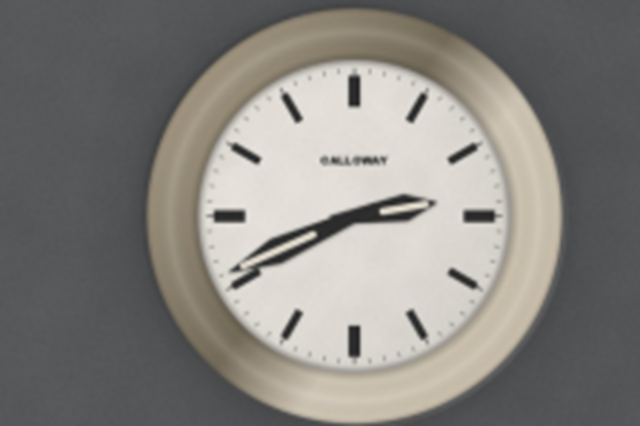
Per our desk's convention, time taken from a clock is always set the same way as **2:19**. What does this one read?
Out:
**2:41**
